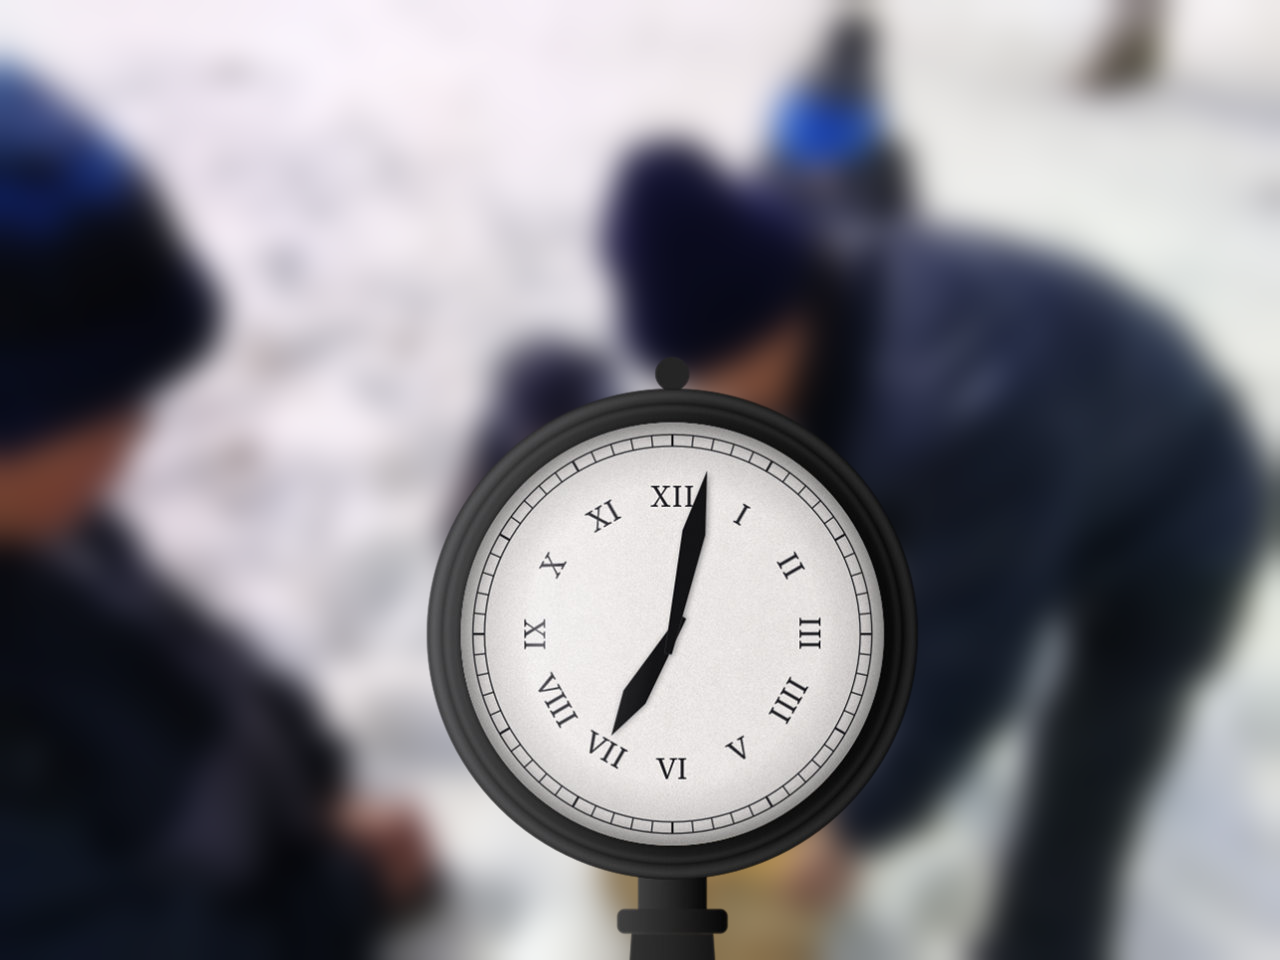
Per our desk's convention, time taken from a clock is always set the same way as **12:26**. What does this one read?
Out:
**7:02**
